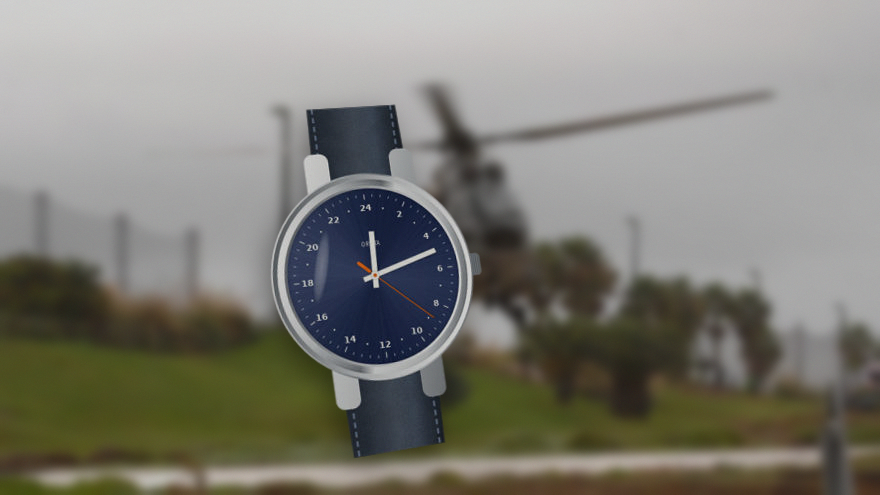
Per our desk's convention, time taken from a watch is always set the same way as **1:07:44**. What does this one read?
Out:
**0:12:22**
